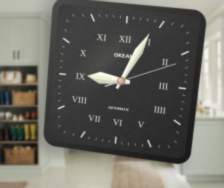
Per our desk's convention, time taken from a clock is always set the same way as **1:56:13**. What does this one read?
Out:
**9:04:11**
